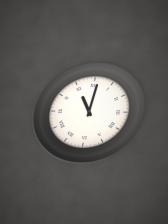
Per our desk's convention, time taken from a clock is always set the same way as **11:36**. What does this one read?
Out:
**11:01**
